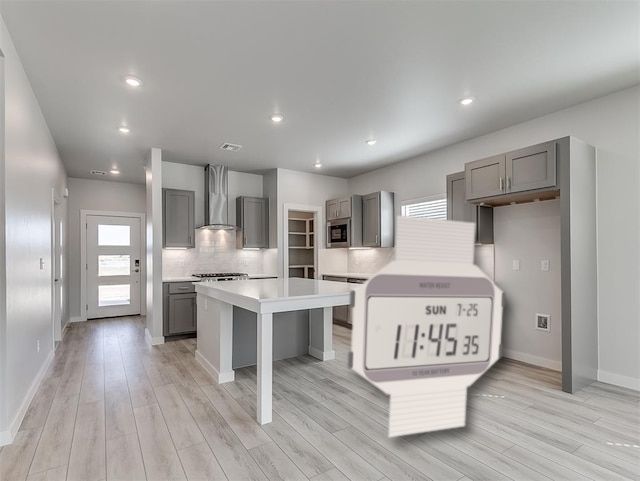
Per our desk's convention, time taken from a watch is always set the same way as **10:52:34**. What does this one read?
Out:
**11:45:35**
